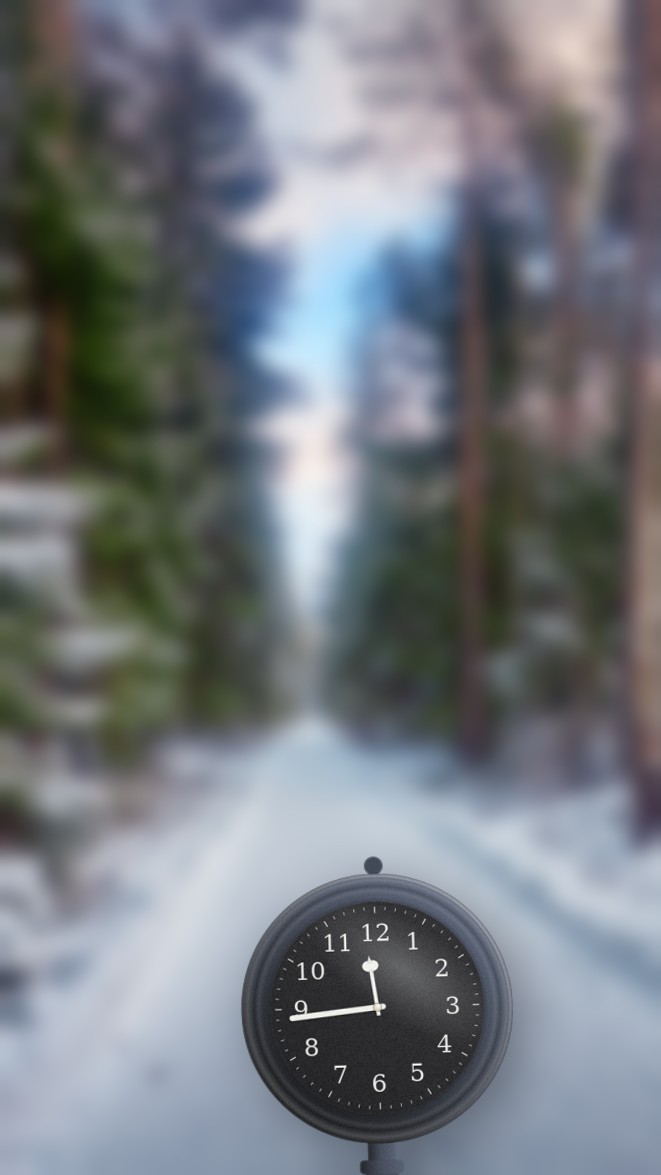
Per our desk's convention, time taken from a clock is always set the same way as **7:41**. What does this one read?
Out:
**11:44**
